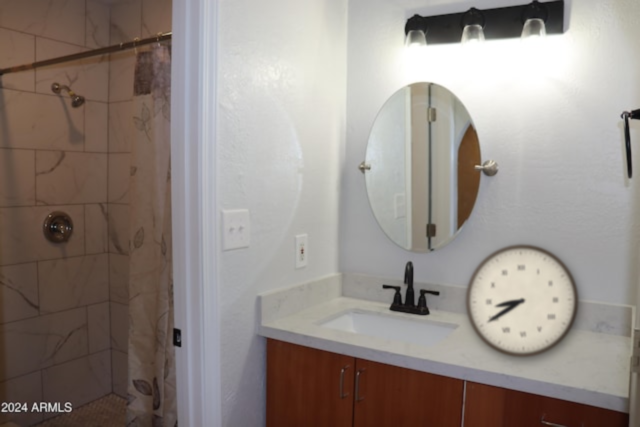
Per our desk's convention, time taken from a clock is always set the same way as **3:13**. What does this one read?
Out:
**8:40**
